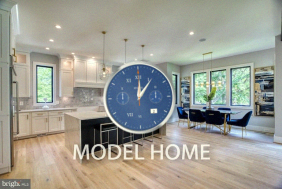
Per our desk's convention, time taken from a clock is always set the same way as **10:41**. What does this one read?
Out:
**12:06**
